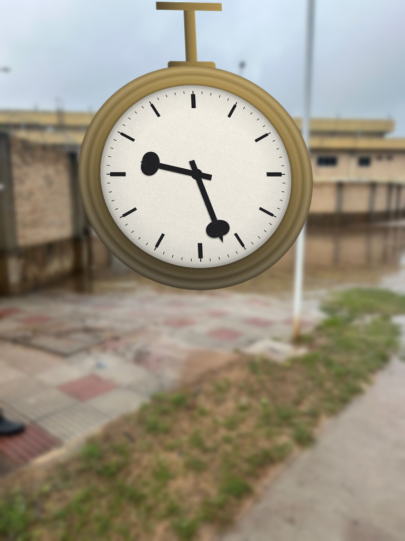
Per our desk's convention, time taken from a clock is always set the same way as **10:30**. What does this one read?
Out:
**9:27**
